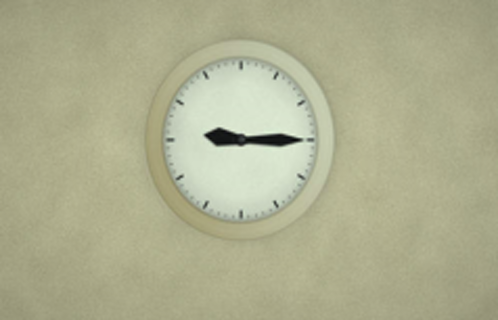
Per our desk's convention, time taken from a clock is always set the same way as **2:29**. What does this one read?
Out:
**9:15**
